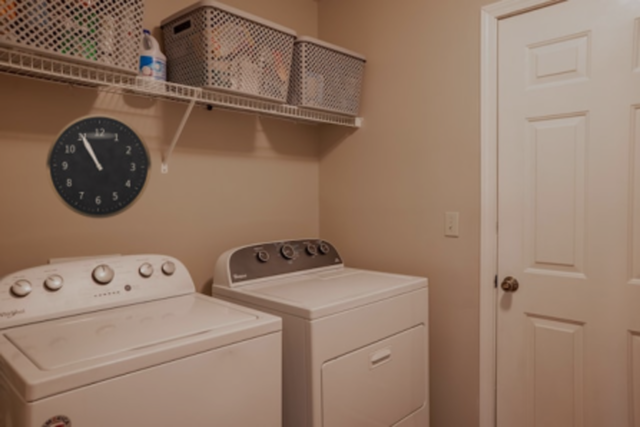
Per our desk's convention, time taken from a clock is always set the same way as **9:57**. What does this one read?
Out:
**10:55**
